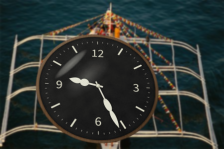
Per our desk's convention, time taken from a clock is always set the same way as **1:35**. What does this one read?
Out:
**9:26**
